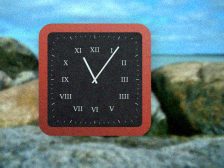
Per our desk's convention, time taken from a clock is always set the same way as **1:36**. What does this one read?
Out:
**11:06**
